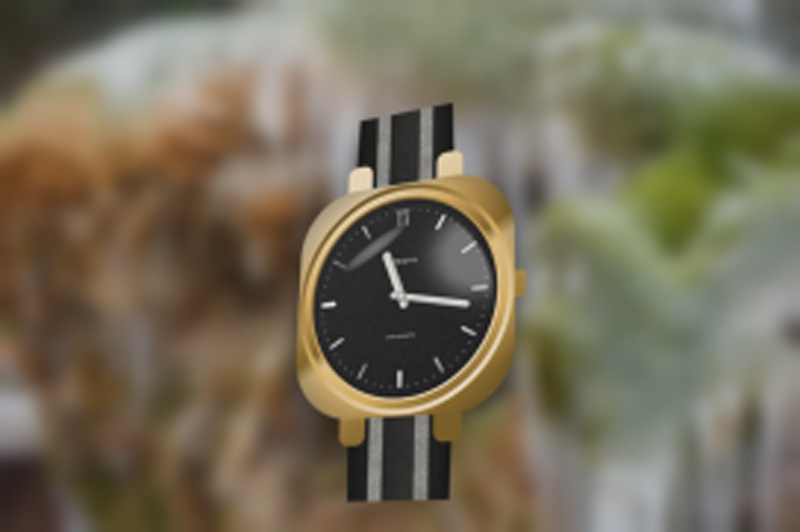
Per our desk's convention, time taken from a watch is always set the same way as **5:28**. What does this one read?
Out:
**11:17**
